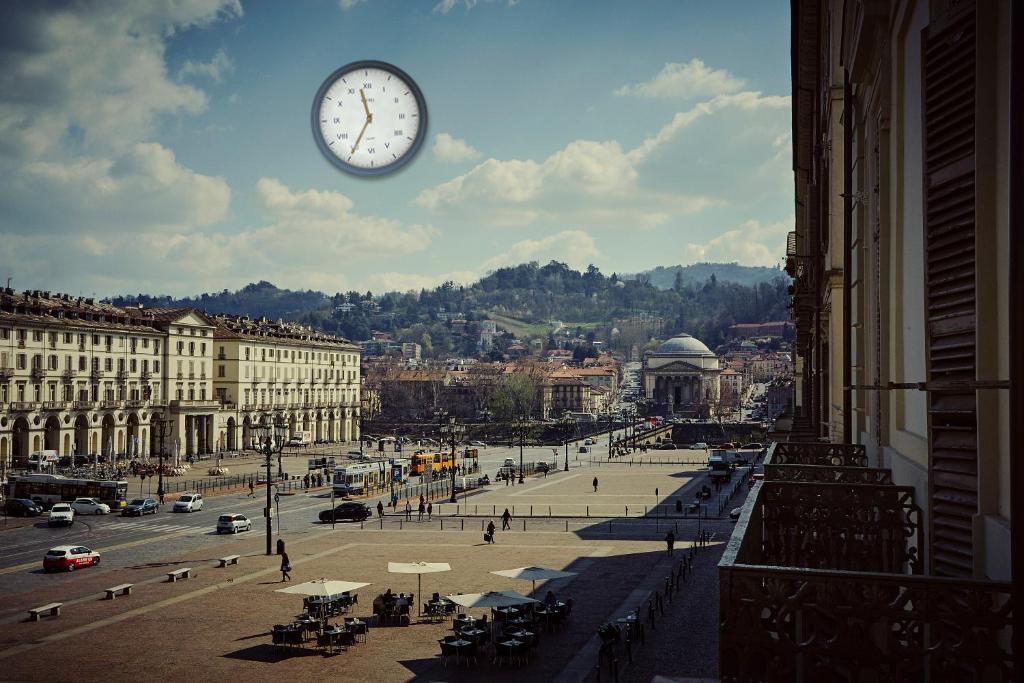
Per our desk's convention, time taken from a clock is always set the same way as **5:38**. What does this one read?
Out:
**11:35**
